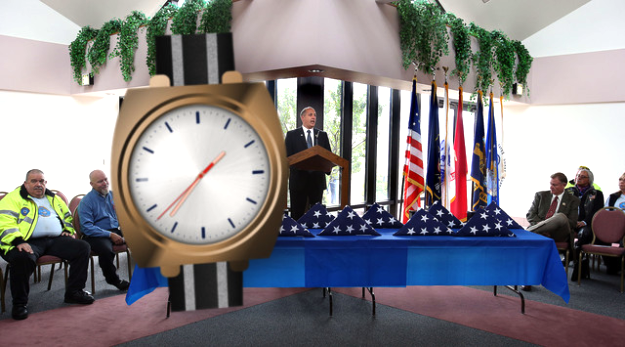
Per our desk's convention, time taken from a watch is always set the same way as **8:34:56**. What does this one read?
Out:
**1:36:38**
